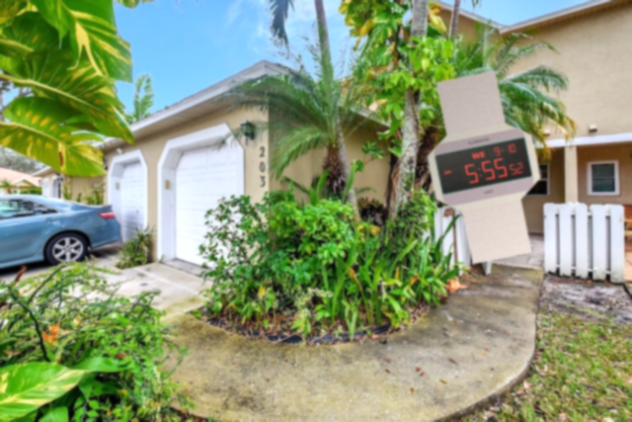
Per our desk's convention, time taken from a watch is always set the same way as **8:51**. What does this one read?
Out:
**5:55**
